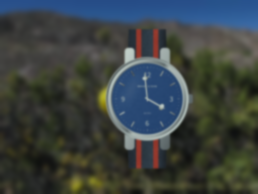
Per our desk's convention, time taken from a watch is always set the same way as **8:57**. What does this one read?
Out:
**3:59**
